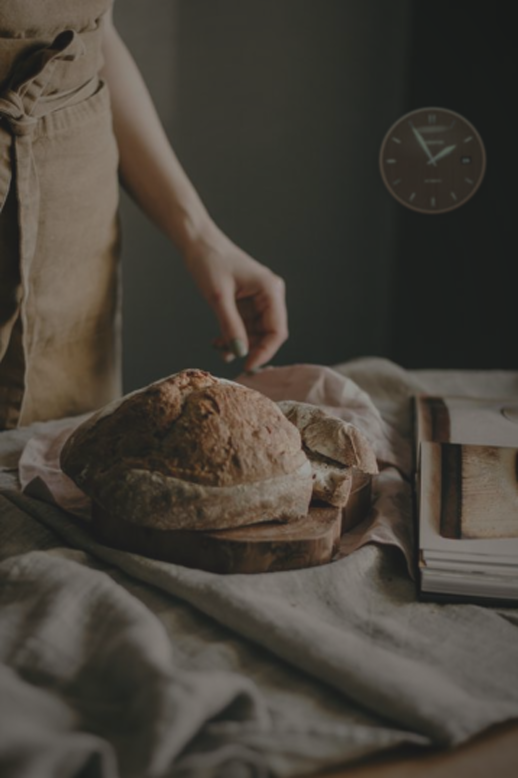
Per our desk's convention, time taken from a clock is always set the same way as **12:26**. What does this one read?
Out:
**1:55**
